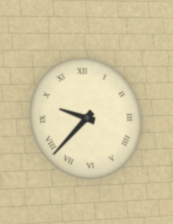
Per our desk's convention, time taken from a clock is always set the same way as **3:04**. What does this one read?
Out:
**9:38**
